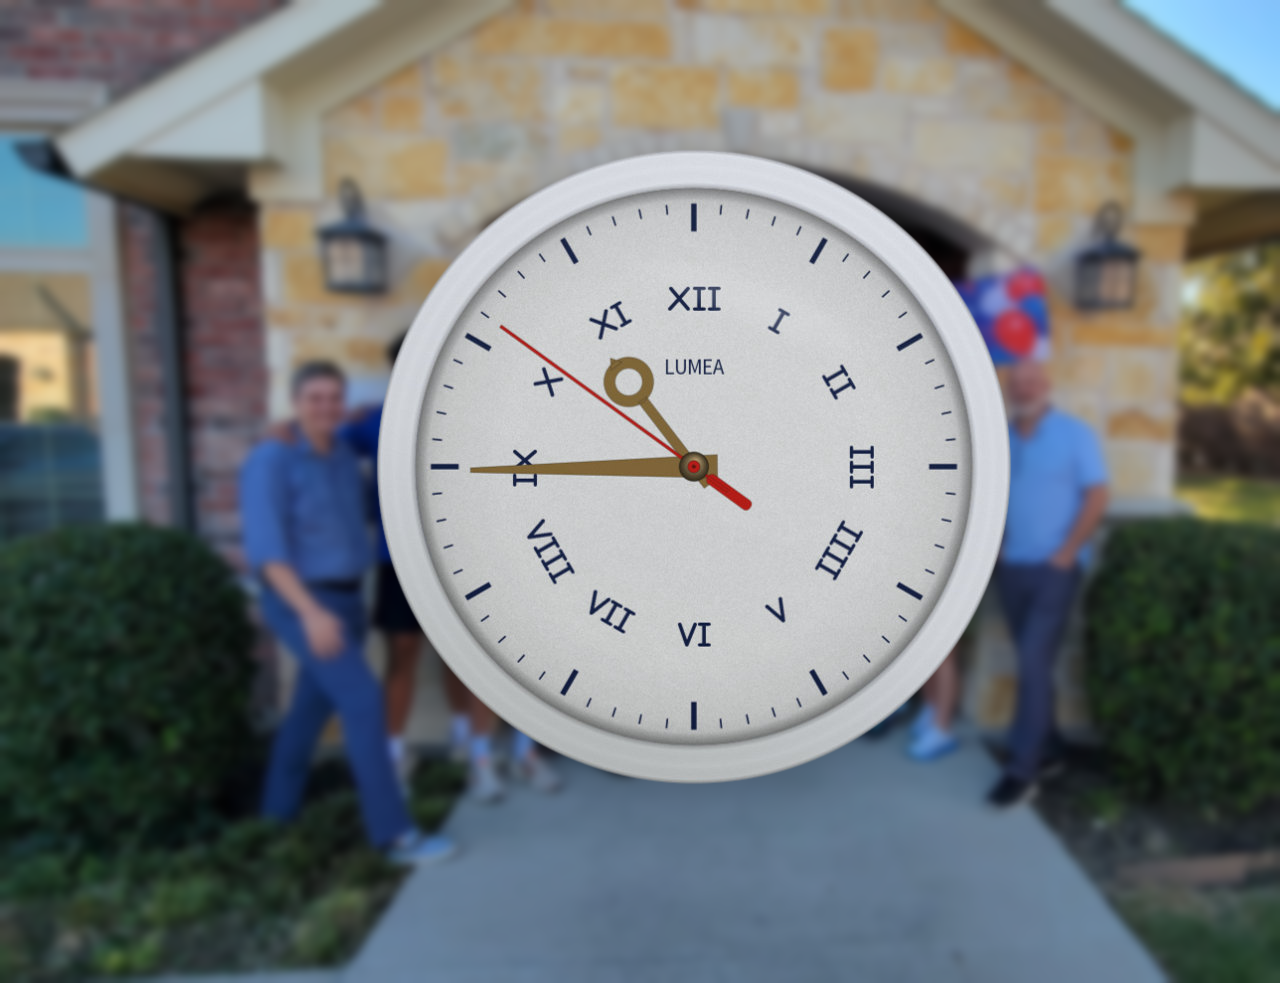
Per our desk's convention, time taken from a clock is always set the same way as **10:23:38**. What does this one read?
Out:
**10:44:51**
